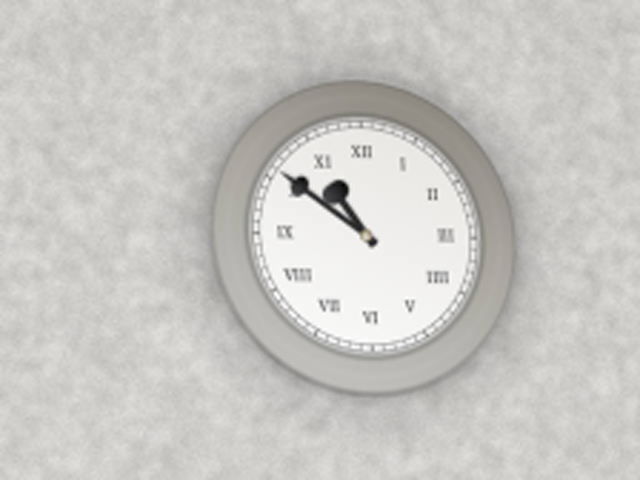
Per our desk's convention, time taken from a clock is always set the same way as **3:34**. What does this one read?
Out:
**10:51**
